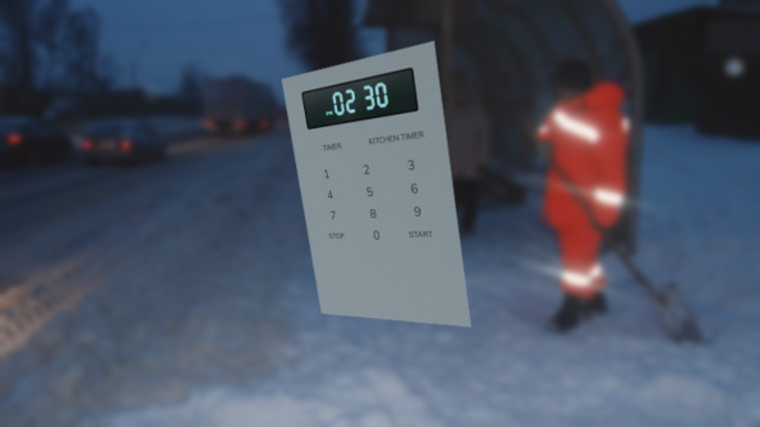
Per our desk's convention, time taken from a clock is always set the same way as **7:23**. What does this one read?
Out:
**2:30**
